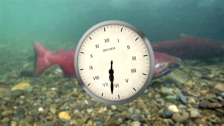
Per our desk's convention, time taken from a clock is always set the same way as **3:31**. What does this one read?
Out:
**6:32**
